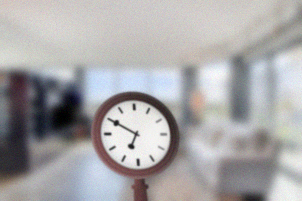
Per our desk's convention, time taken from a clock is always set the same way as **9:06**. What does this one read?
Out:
**6:50**
